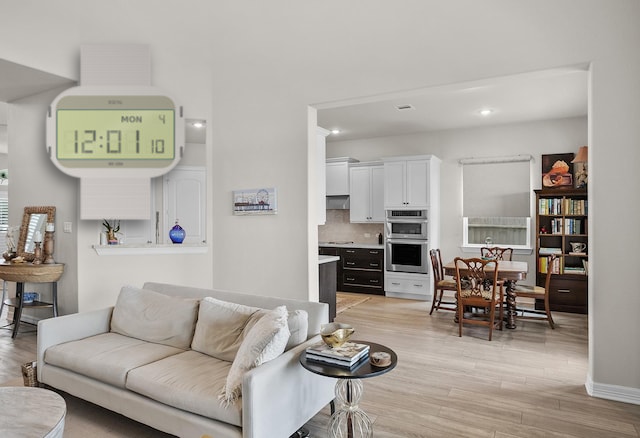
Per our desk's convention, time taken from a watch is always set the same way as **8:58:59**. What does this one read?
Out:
**12:01:10**
